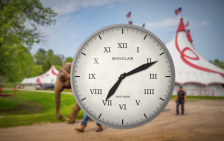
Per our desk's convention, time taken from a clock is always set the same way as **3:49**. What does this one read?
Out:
**7:11**
